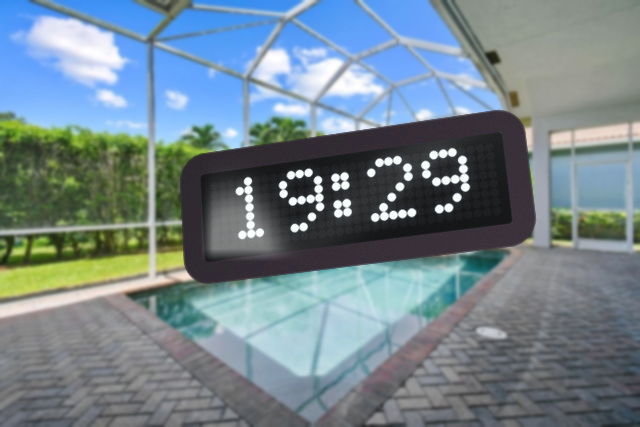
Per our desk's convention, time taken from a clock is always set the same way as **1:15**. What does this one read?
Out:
**19:29**
